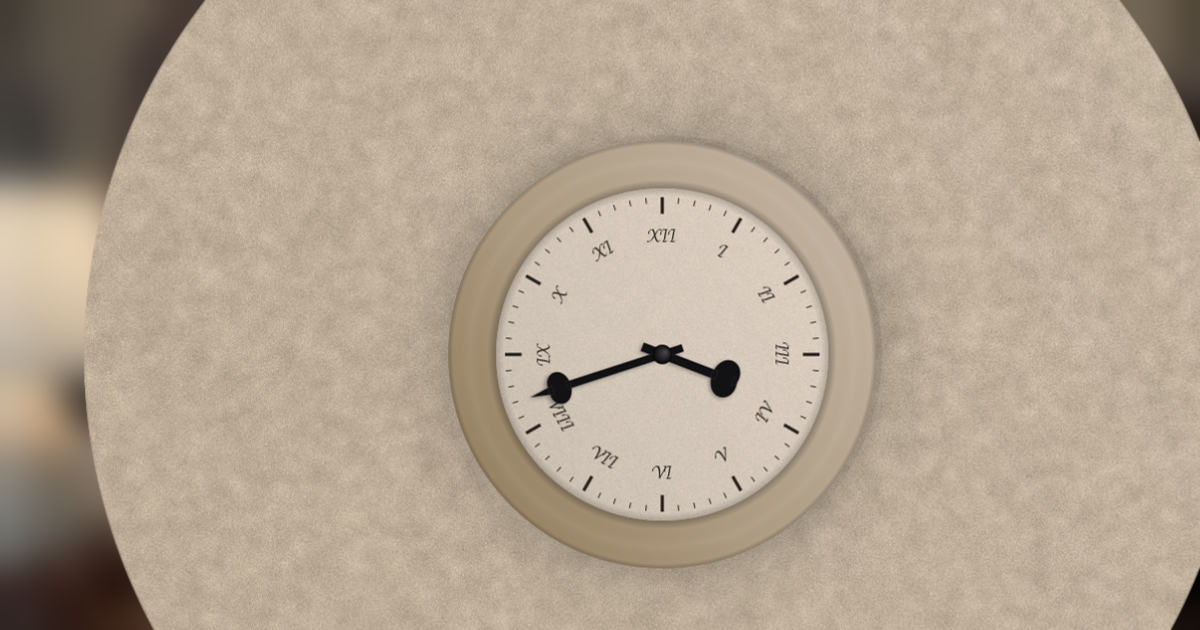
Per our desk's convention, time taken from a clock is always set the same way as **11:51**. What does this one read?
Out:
**3:42**
